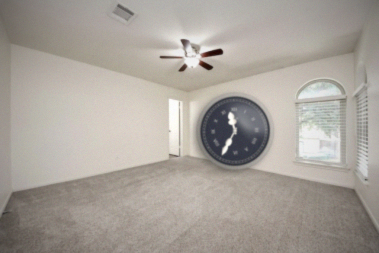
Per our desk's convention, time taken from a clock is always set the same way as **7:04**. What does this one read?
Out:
**11:35**
